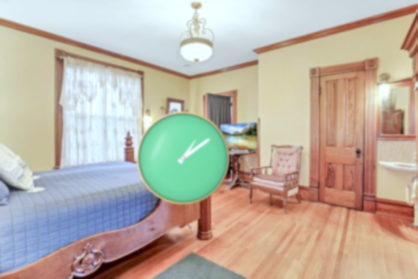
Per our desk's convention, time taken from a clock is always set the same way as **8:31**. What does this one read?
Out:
**1:09**
